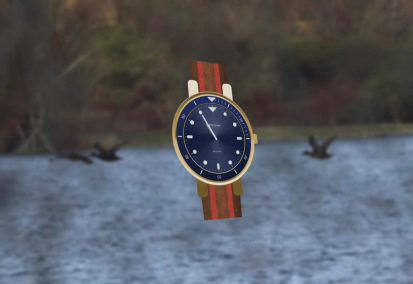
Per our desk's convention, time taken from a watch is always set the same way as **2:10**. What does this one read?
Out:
**10:55**
